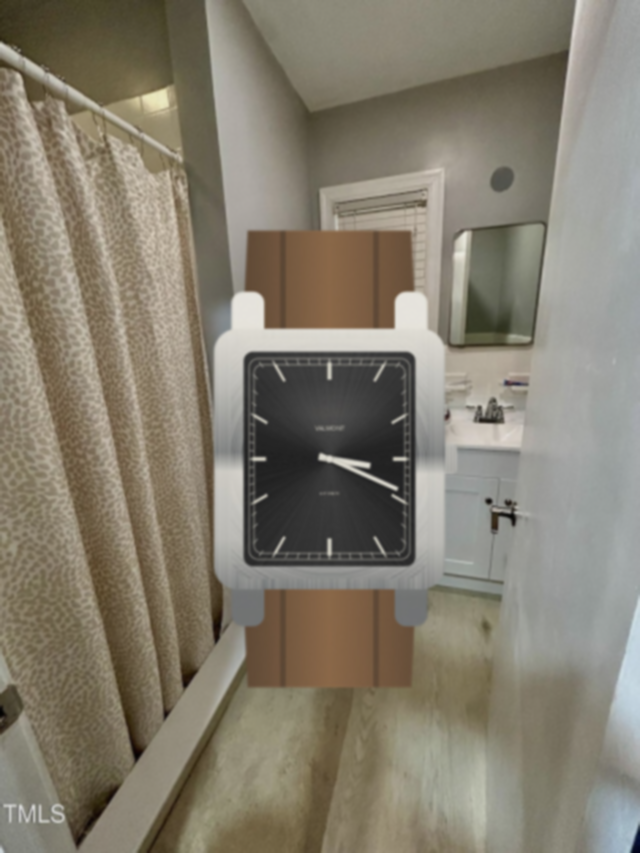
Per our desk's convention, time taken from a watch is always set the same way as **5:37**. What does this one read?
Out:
**3:19**
